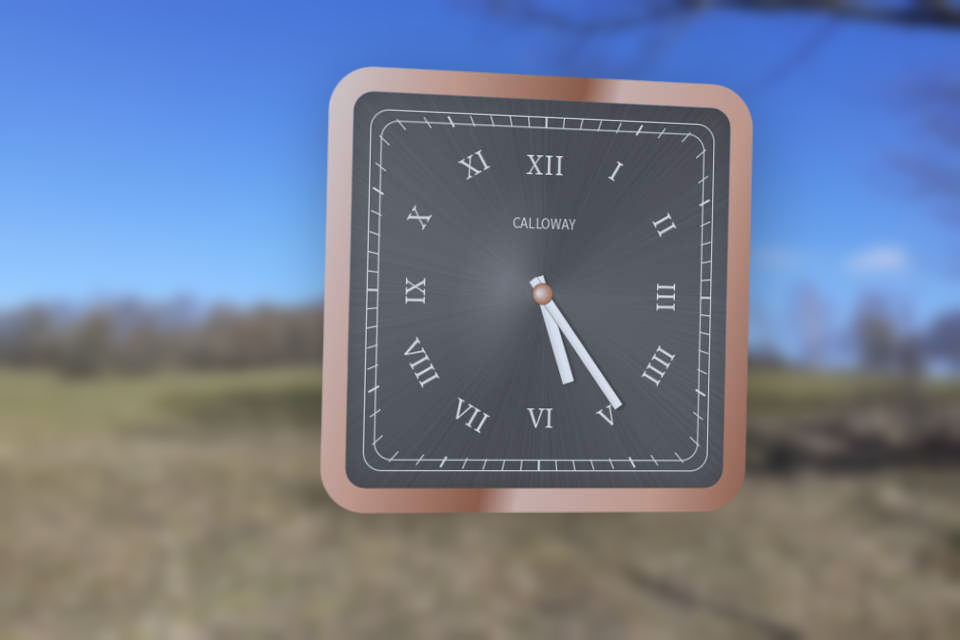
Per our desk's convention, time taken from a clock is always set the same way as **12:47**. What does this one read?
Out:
**5:24**
